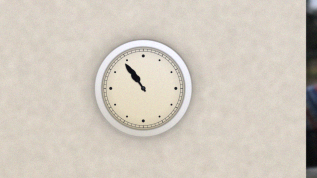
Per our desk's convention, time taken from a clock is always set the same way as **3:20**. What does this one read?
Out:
**10:54**
